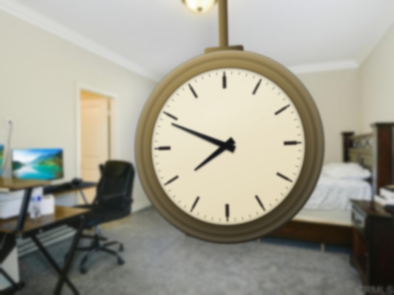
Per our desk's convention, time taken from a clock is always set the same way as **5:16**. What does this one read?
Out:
**7:49**
